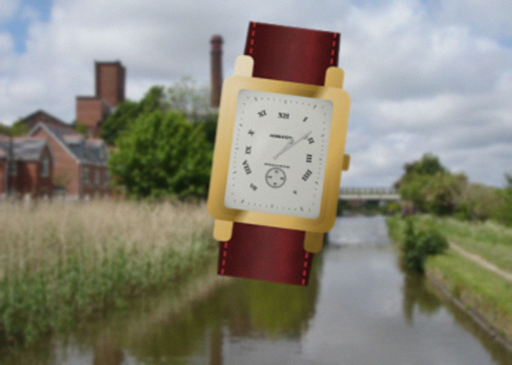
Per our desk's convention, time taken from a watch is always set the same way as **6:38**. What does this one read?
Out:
**1:08**
